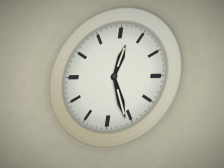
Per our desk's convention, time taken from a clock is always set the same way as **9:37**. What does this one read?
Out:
**12:26**
